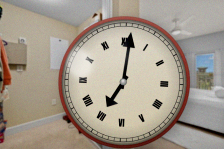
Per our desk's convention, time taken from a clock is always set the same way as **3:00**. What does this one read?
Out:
**7:01**
